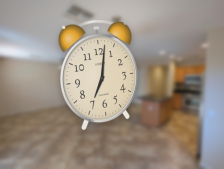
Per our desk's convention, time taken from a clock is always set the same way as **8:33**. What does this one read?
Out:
**7:02**
